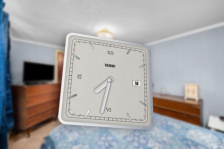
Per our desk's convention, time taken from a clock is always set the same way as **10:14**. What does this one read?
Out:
**7:32**
